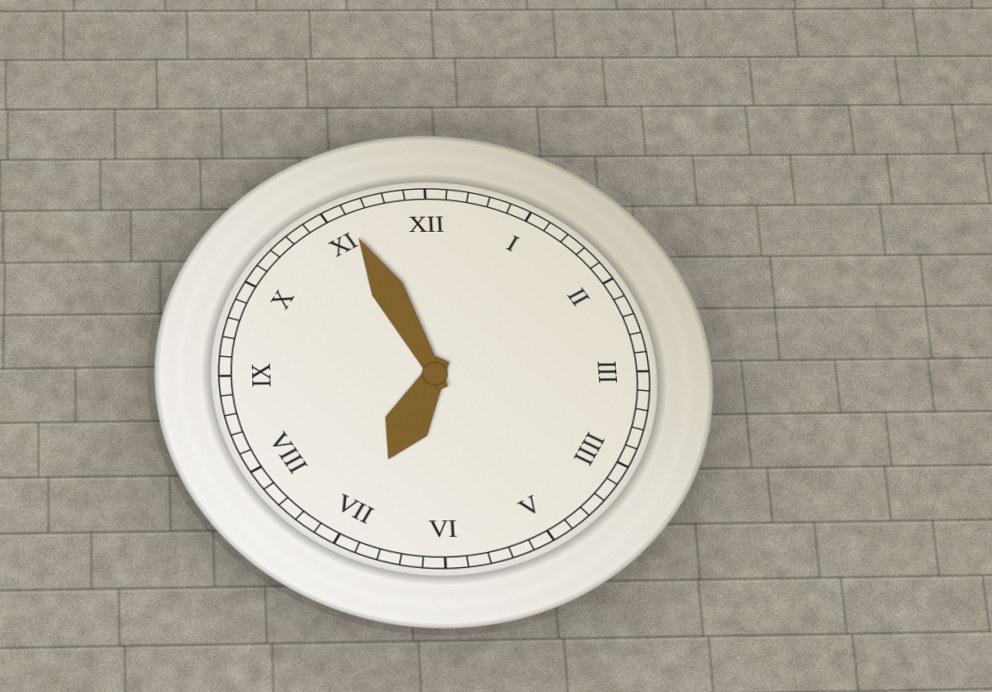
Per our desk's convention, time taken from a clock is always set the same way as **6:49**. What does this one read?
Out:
**6:56**
